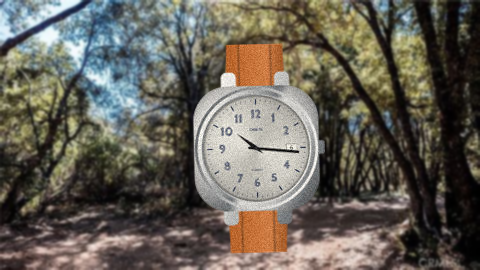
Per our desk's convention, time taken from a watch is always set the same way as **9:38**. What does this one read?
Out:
**10:16**
